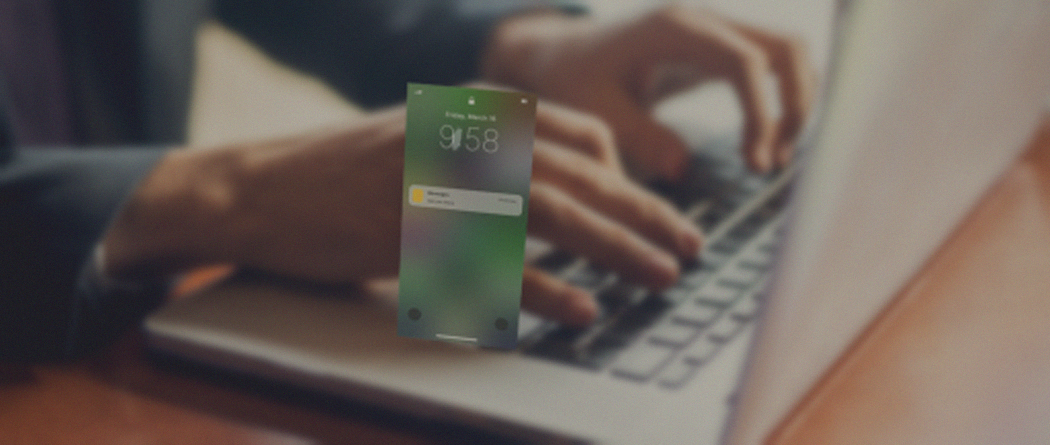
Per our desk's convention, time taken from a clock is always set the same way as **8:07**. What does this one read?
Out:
**9:58**
